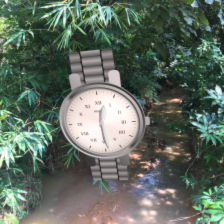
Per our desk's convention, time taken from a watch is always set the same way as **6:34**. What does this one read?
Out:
**12:29**
